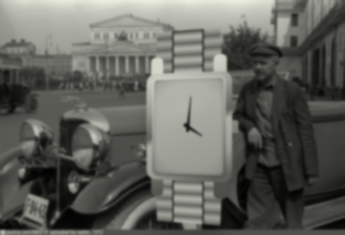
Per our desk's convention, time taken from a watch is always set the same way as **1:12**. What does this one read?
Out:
**4:01**
